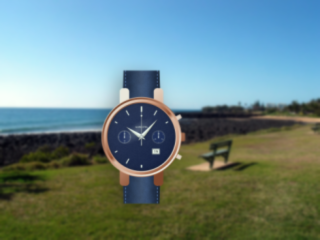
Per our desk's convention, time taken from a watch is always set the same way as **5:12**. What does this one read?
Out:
**10:07**
